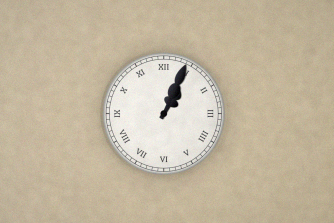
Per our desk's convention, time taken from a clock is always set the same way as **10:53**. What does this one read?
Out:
**1:04**
